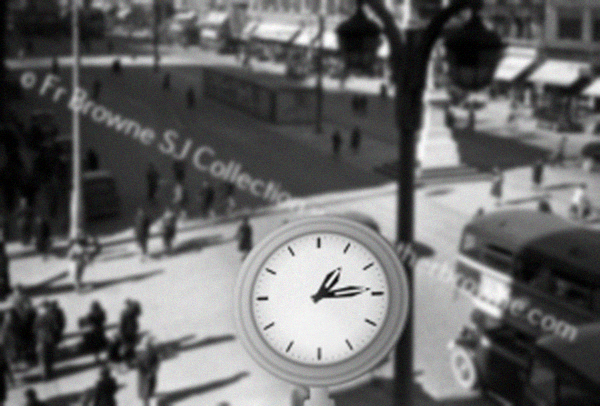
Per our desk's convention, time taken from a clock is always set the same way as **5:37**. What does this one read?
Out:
**1:14**
